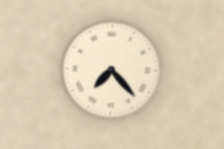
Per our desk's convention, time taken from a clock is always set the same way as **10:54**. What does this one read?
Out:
**7:23**
